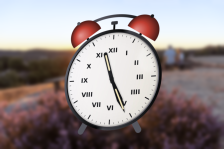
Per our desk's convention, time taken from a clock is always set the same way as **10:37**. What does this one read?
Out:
**11:26**
